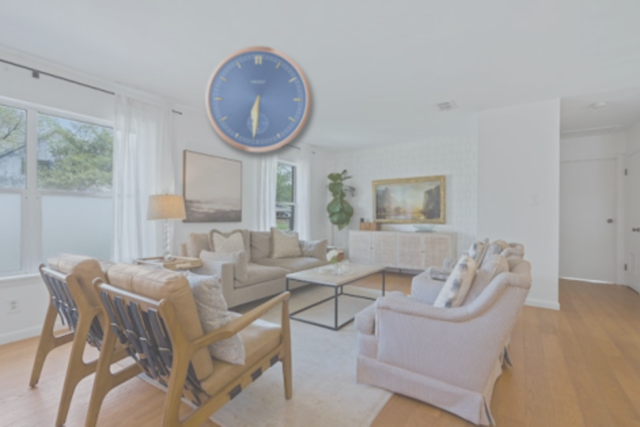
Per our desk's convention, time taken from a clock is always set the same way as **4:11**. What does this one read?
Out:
**6:31**
